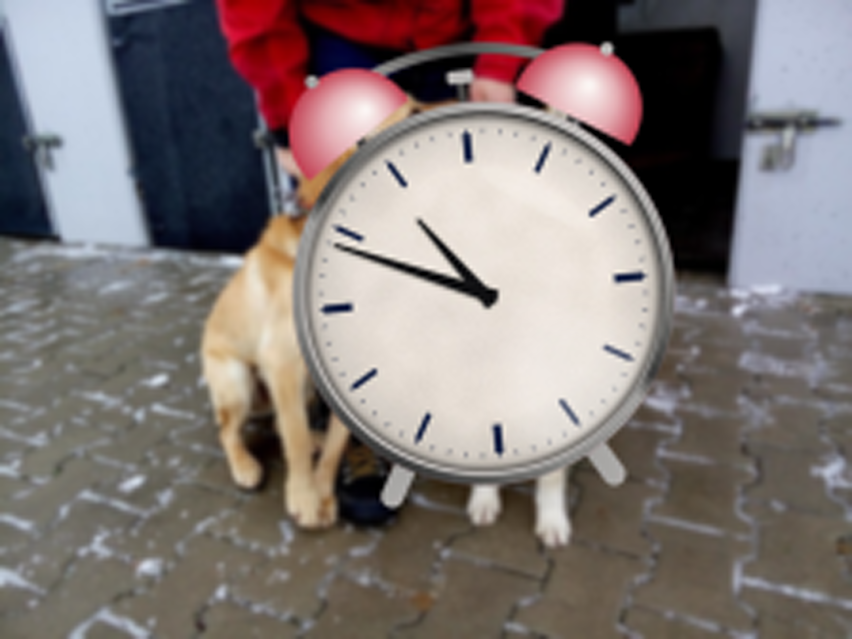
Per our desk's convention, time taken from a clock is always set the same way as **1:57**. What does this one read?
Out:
**10:49**
